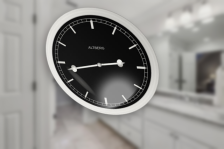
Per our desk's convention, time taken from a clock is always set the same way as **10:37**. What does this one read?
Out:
**2:43**
